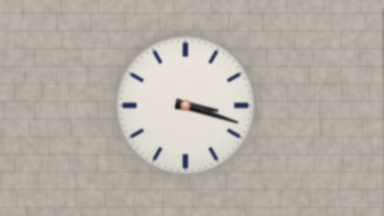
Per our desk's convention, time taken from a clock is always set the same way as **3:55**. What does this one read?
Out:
**3:18**
